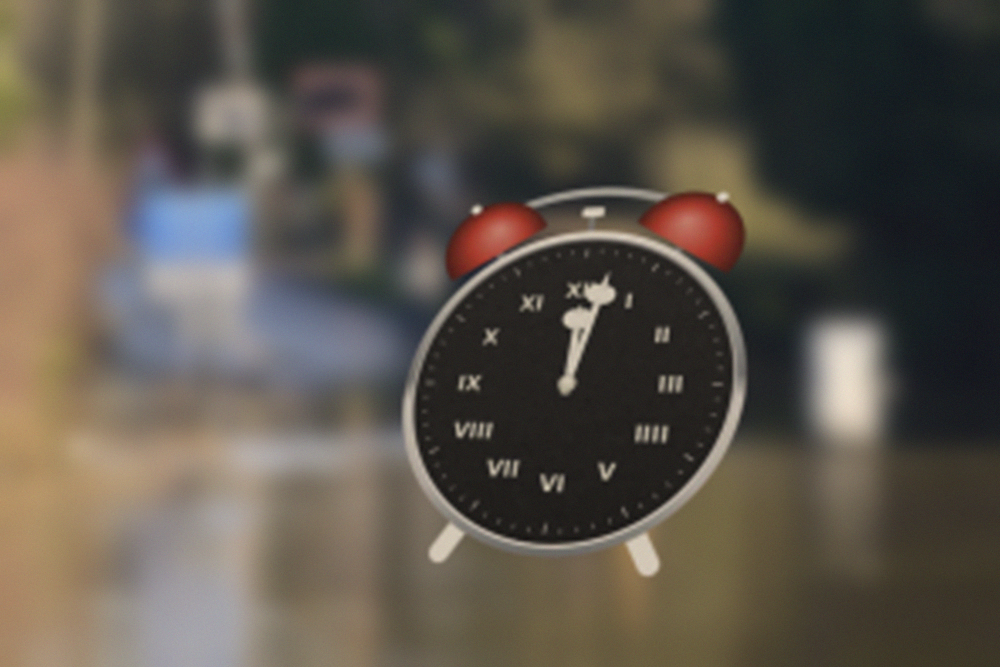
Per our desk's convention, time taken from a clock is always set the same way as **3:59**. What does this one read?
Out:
**12:02**
